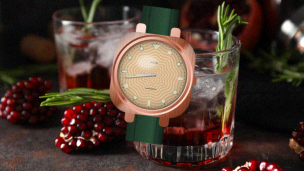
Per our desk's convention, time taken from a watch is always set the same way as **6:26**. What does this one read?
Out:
**8:43**
